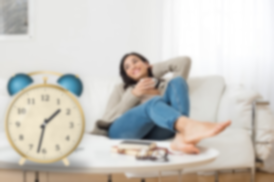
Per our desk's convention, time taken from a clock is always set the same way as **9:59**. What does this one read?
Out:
**1:32**
